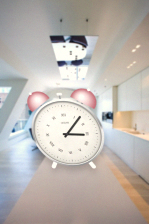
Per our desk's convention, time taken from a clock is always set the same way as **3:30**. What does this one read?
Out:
**3:07**
